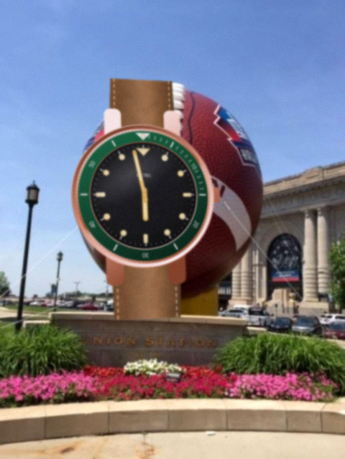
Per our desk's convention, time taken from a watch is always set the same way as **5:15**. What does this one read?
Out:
**5:58**
